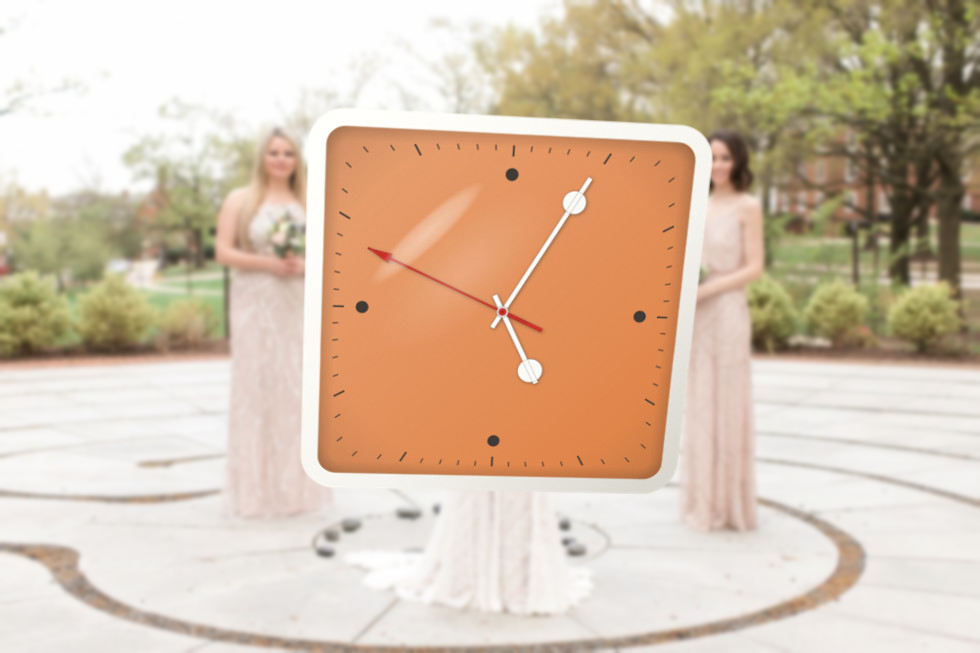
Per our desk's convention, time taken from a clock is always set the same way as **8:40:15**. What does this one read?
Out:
**5:04:49**
